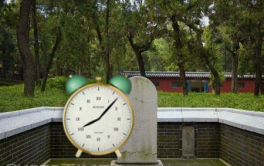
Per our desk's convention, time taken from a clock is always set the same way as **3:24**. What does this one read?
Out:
**8:07**
